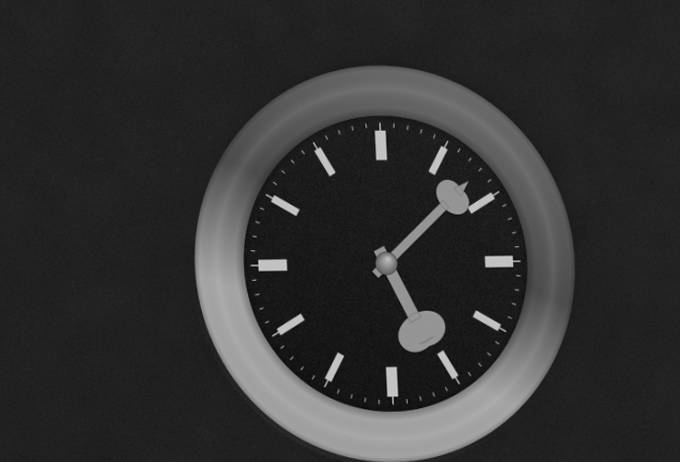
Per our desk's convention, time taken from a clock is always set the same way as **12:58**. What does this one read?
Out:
**5:08**
